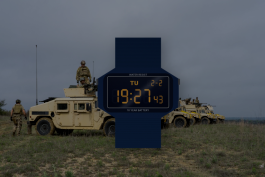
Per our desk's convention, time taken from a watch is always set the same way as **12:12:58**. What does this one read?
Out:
**19:27:43**
